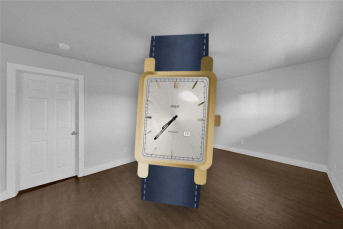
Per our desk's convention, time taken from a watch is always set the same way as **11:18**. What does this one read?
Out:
**7:37**
